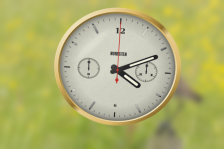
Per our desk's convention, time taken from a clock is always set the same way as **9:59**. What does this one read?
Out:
**4:11**
